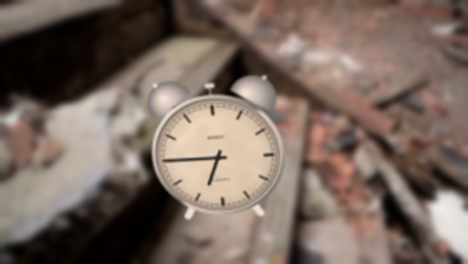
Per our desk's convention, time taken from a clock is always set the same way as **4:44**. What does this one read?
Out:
**6:45**
